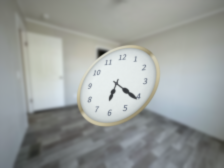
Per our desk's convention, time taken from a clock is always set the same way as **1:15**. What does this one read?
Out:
**6:21**
